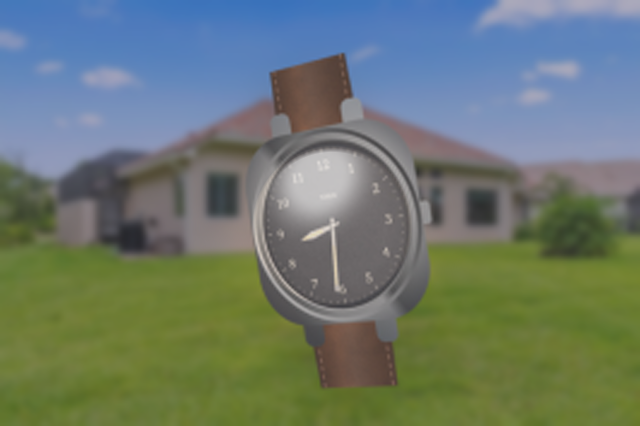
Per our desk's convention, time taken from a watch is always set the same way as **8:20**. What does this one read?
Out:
**8:31**
